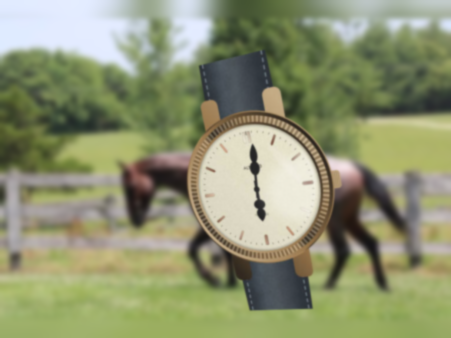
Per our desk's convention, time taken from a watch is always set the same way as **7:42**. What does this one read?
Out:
**6:01**
